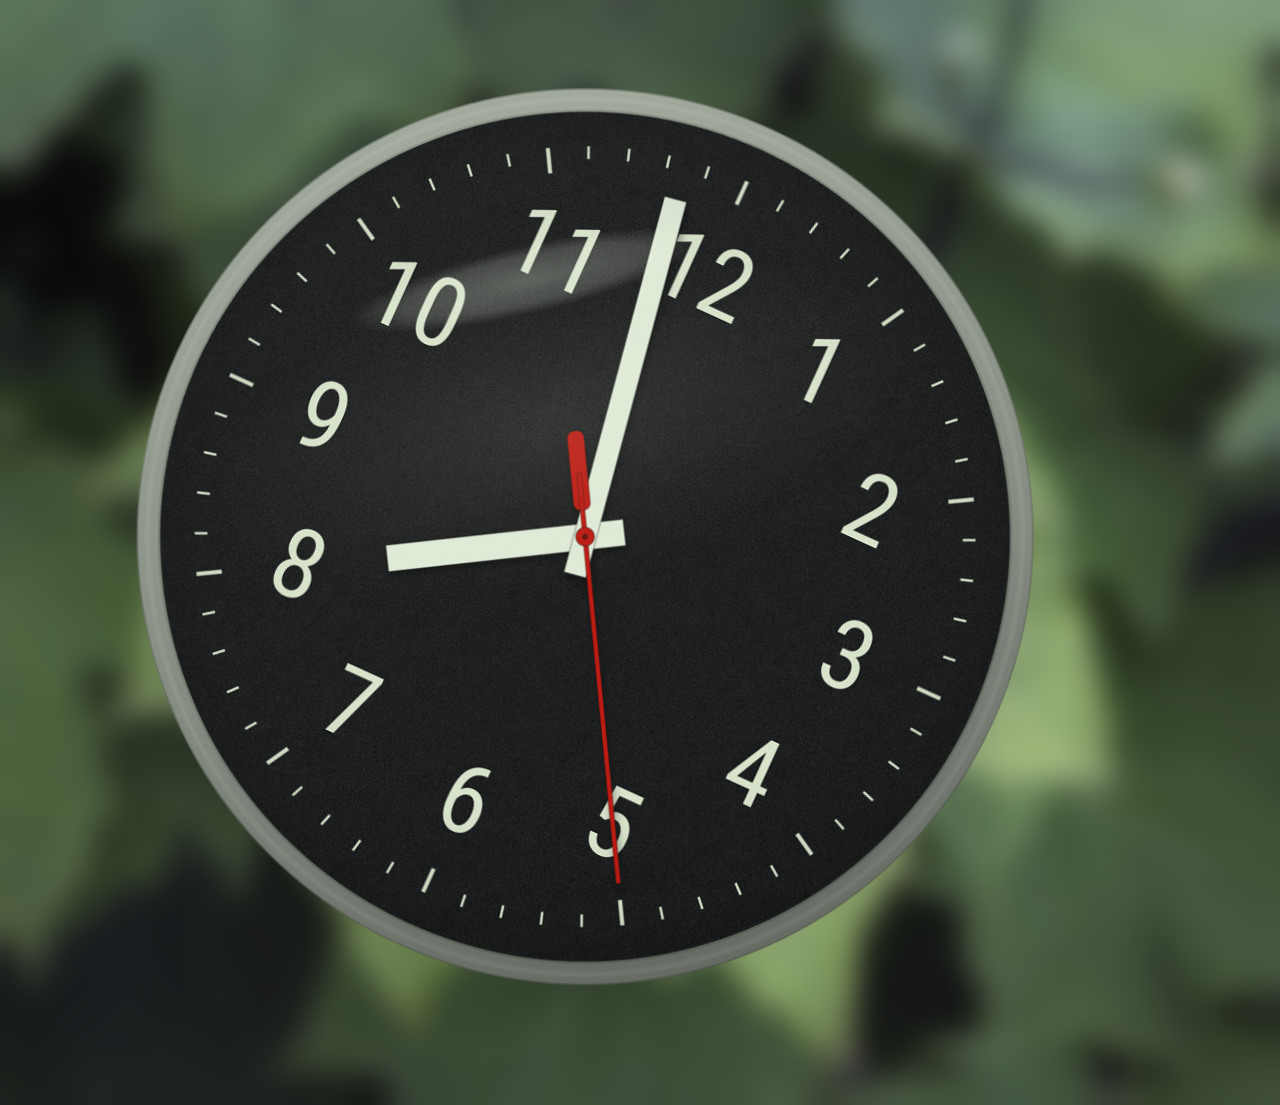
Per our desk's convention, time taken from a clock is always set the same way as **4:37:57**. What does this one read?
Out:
**7:58:25**
